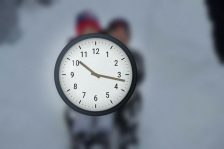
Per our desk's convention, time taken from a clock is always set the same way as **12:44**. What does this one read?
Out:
**10:17**
